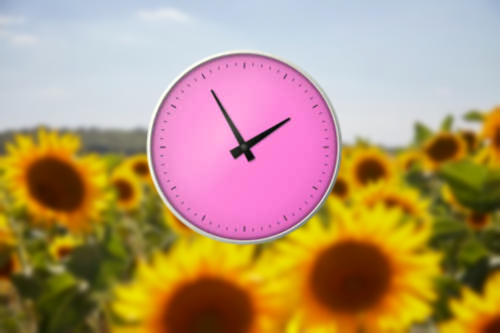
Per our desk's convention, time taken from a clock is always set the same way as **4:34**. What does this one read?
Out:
**1:55**
